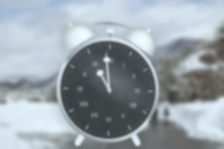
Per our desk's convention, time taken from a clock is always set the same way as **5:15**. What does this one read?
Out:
**10:59**
